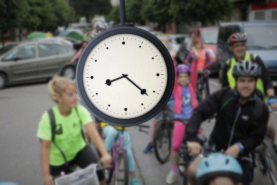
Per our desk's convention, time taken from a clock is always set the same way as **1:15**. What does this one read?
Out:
**8:22**
